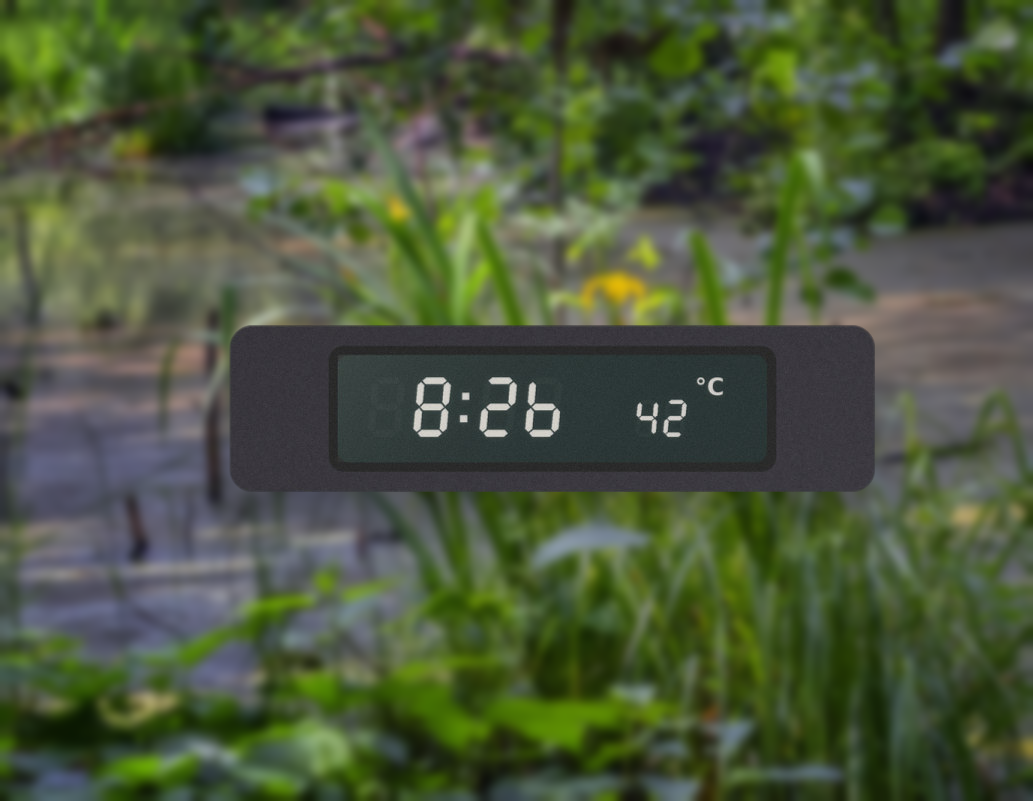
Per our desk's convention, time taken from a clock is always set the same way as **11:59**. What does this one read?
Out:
**8:26**
